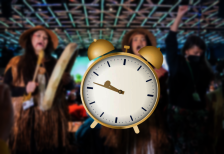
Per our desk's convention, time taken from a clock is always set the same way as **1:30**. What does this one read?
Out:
**9:47**
